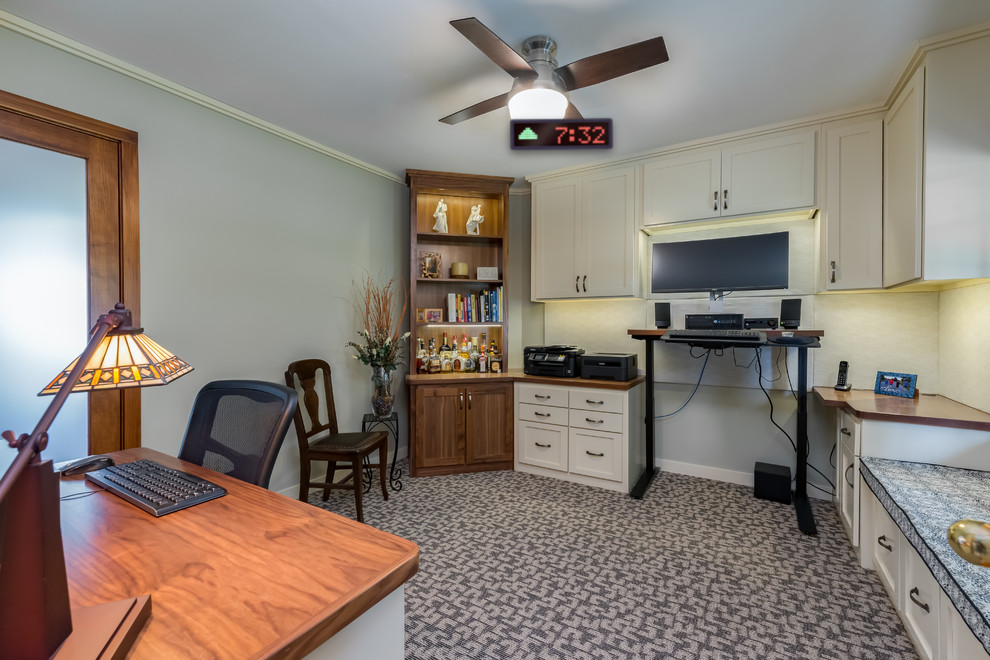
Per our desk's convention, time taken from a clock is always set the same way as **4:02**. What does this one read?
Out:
**7:32**
